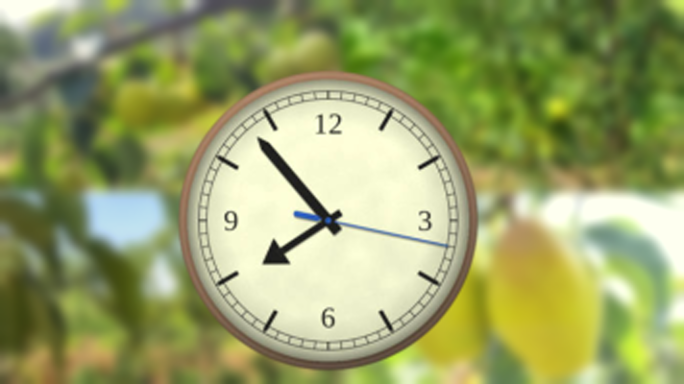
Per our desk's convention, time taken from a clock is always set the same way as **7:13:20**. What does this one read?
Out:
**7:53:17**
